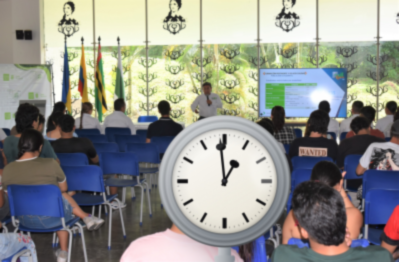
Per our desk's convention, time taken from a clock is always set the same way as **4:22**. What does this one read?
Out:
**12:59**
